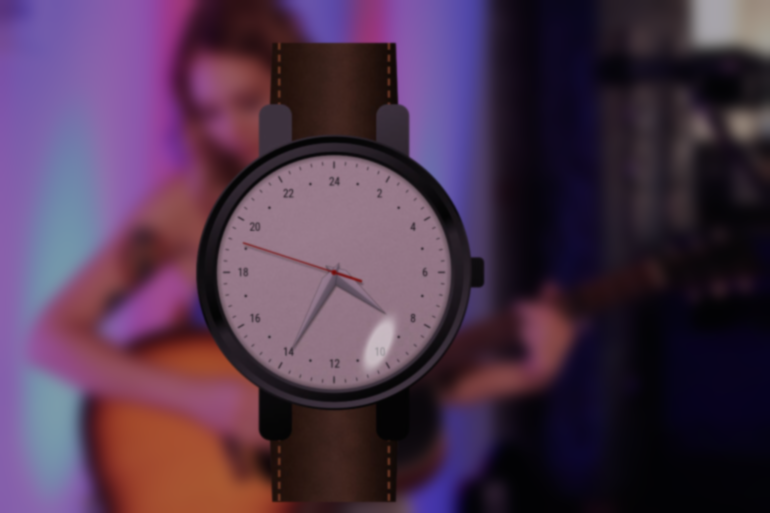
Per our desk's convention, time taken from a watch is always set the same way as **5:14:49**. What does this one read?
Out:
**8:34:48**
